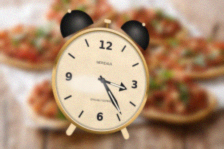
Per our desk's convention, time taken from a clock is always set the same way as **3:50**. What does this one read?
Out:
**3:24**
